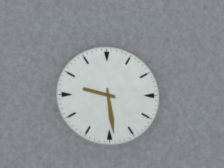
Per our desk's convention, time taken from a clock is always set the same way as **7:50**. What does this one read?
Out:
**9:29**
